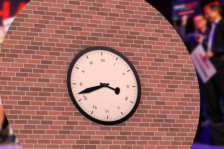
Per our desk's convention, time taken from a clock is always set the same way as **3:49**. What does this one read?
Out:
**3:42**
